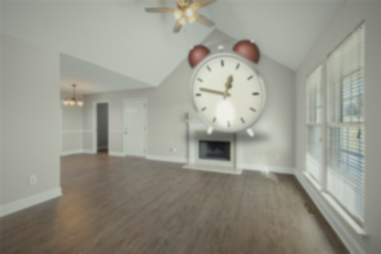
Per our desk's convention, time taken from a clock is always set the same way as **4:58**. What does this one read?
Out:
**12:47**
